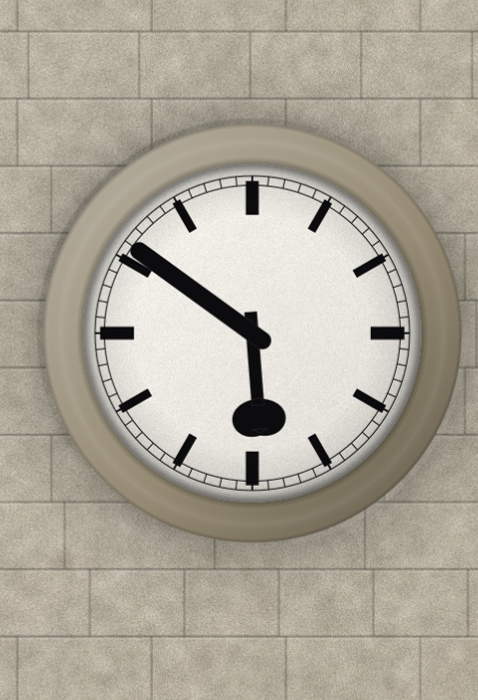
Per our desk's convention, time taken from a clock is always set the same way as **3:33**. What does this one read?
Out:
**5:51**
